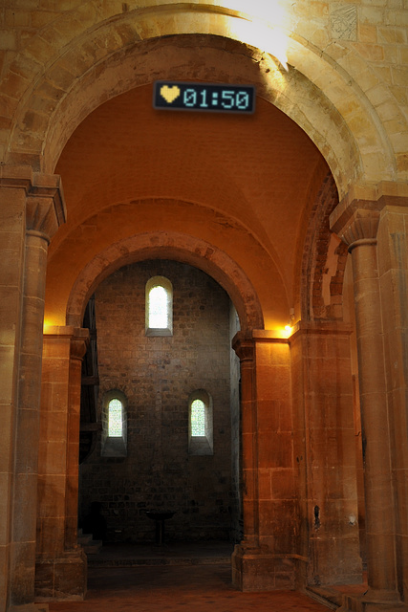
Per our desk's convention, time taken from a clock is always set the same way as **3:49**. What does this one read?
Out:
**1:50**
